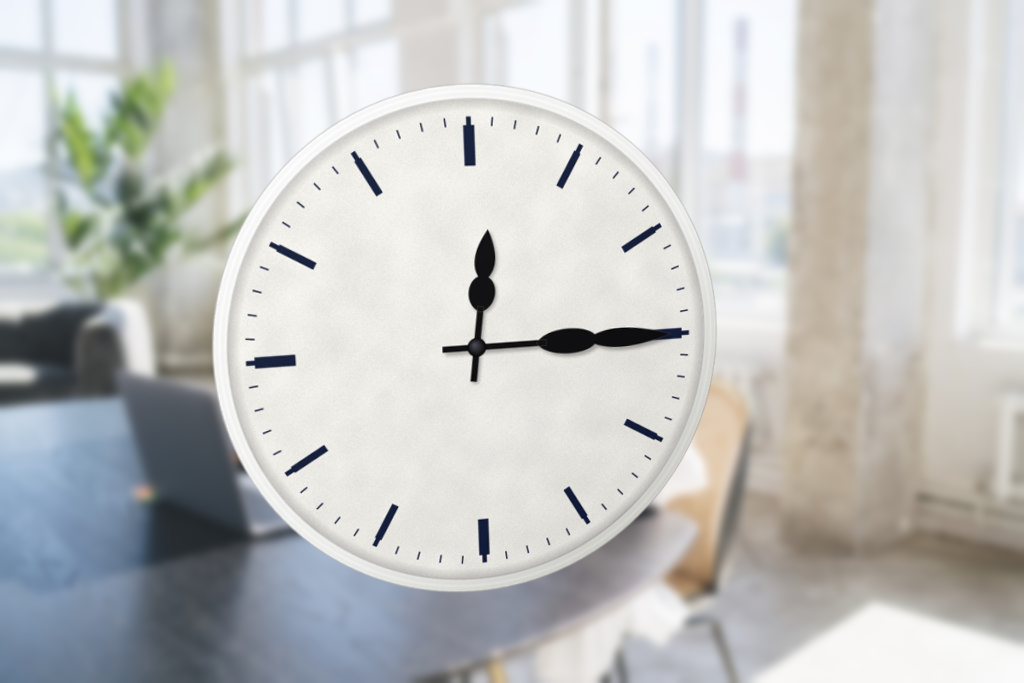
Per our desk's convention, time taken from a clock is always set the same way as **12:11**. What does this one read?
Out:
**12:15**
